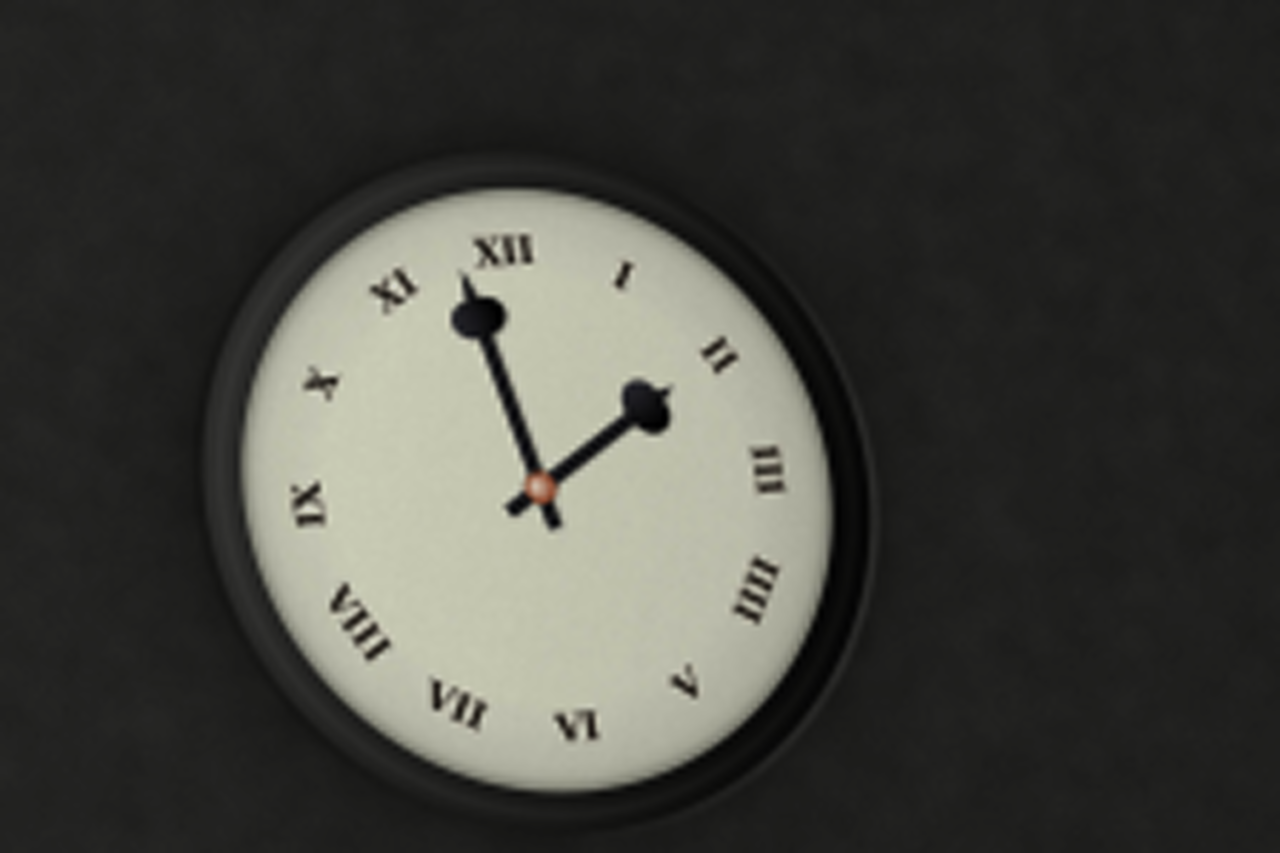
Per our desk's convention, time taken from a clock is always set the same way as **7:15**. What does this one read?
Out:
**1:58**
